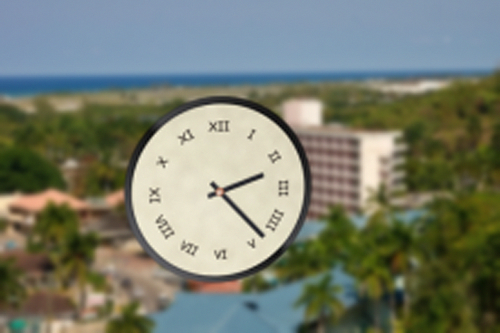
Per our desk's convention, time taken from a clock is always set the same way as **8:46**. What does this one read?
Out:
**2:23**
